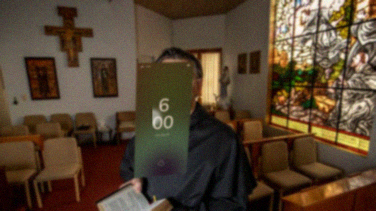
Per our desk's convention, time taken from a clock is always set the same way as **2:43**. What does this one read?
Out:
**6:00**
